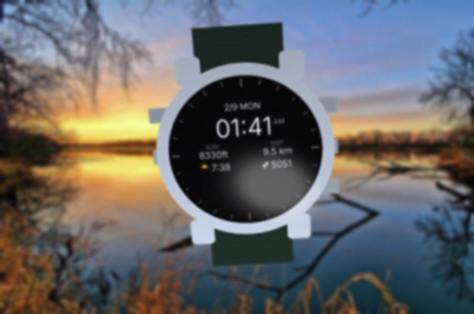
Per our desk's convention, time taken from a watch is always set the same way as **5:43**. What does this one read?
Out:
**1:41**
